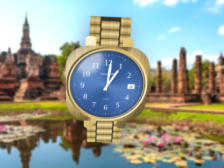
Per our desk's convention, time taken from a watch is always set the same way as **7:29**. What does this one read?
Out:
**1:01**
